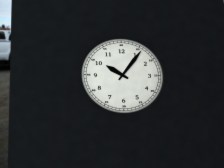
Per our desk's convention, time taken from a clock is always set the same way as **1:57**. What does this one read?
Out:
**10:06**
